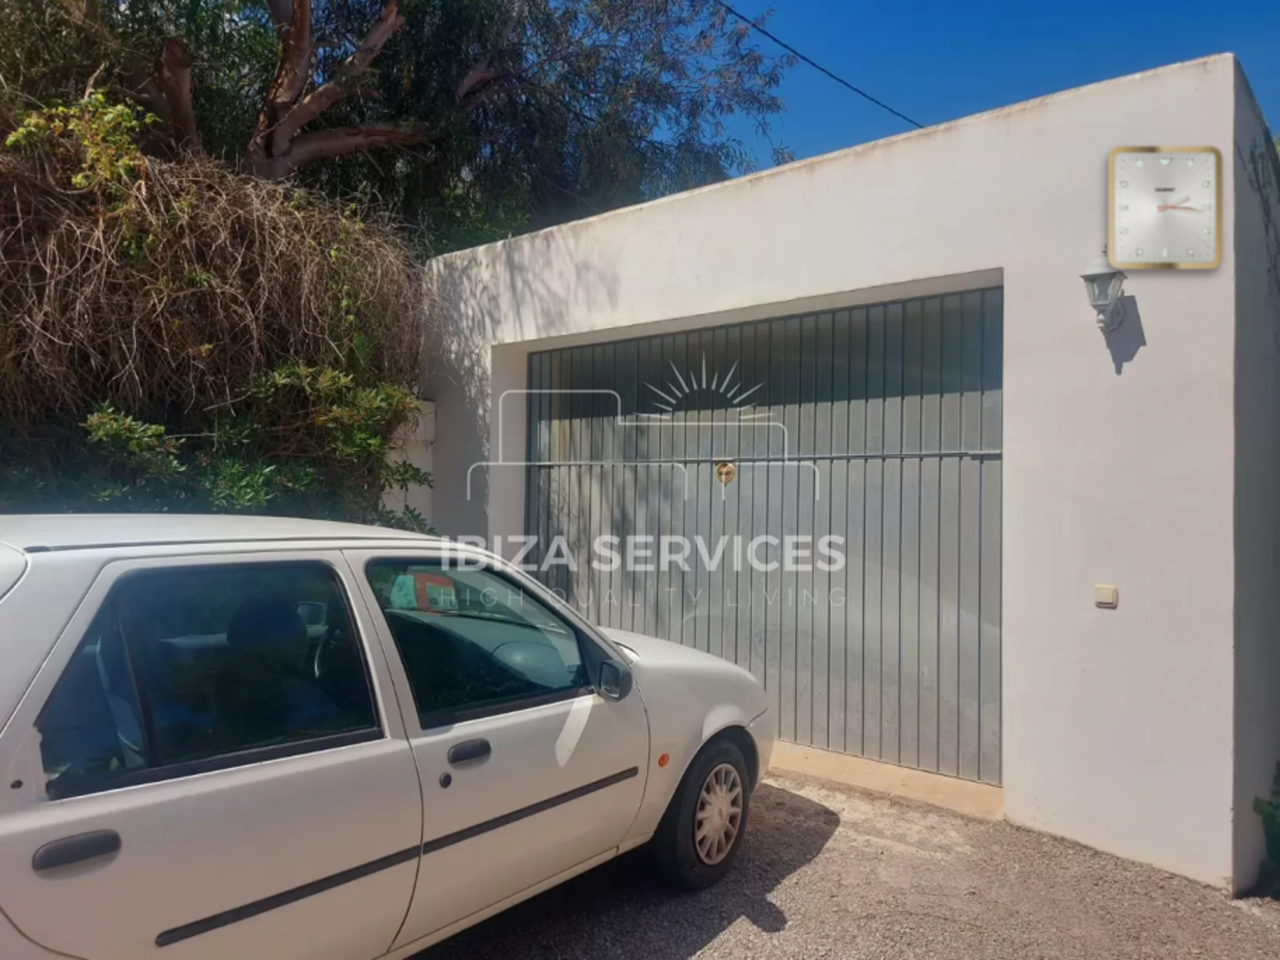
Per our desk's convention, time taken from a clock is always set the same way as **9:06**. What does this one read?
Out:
**2:16**
